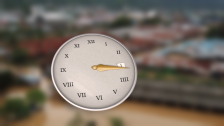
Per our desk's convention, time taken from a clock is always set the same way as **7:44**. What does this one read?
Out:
**3:16**
